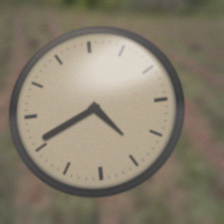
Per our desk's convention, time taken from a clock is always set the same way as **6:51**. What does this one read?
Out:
**4:41**
